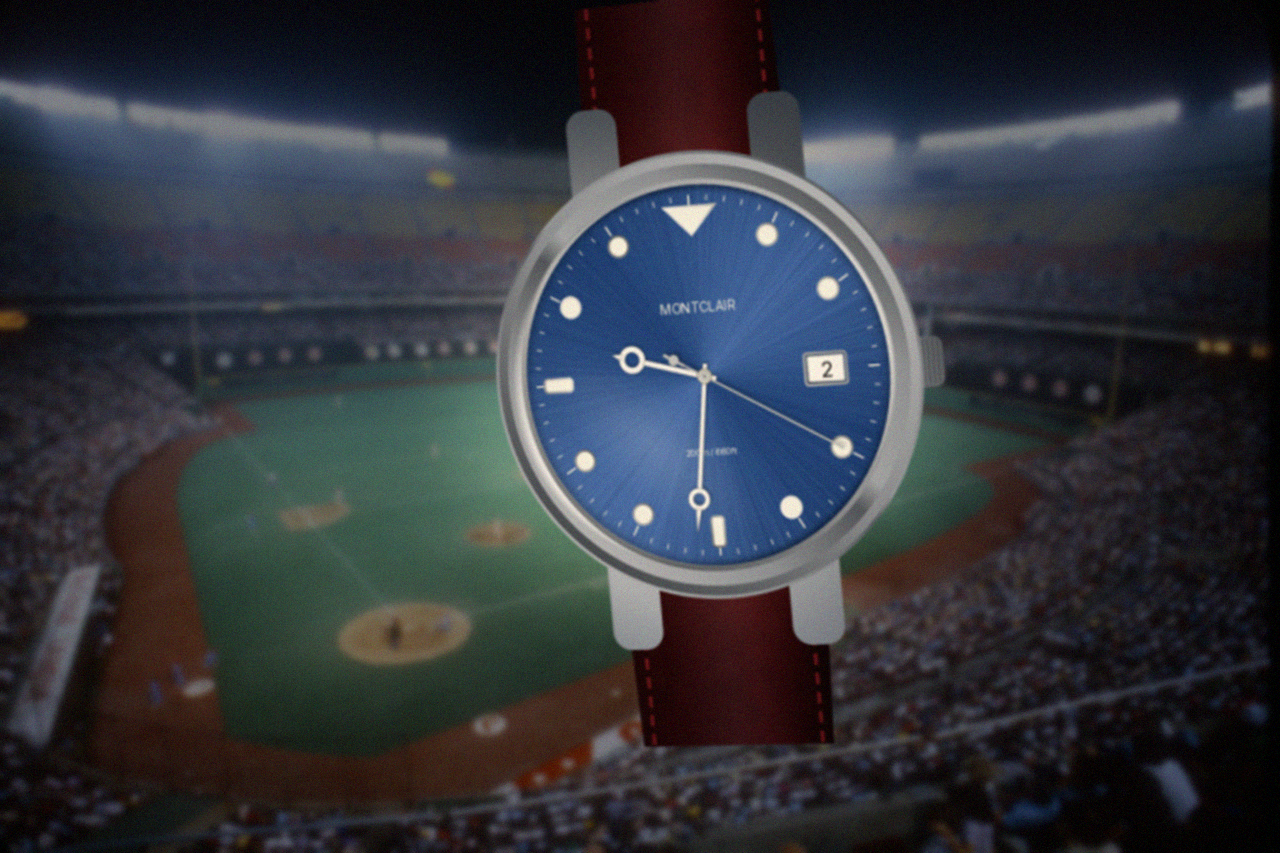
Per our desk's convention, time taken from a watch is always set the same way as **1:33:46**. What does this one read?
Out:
**9:31:20**
